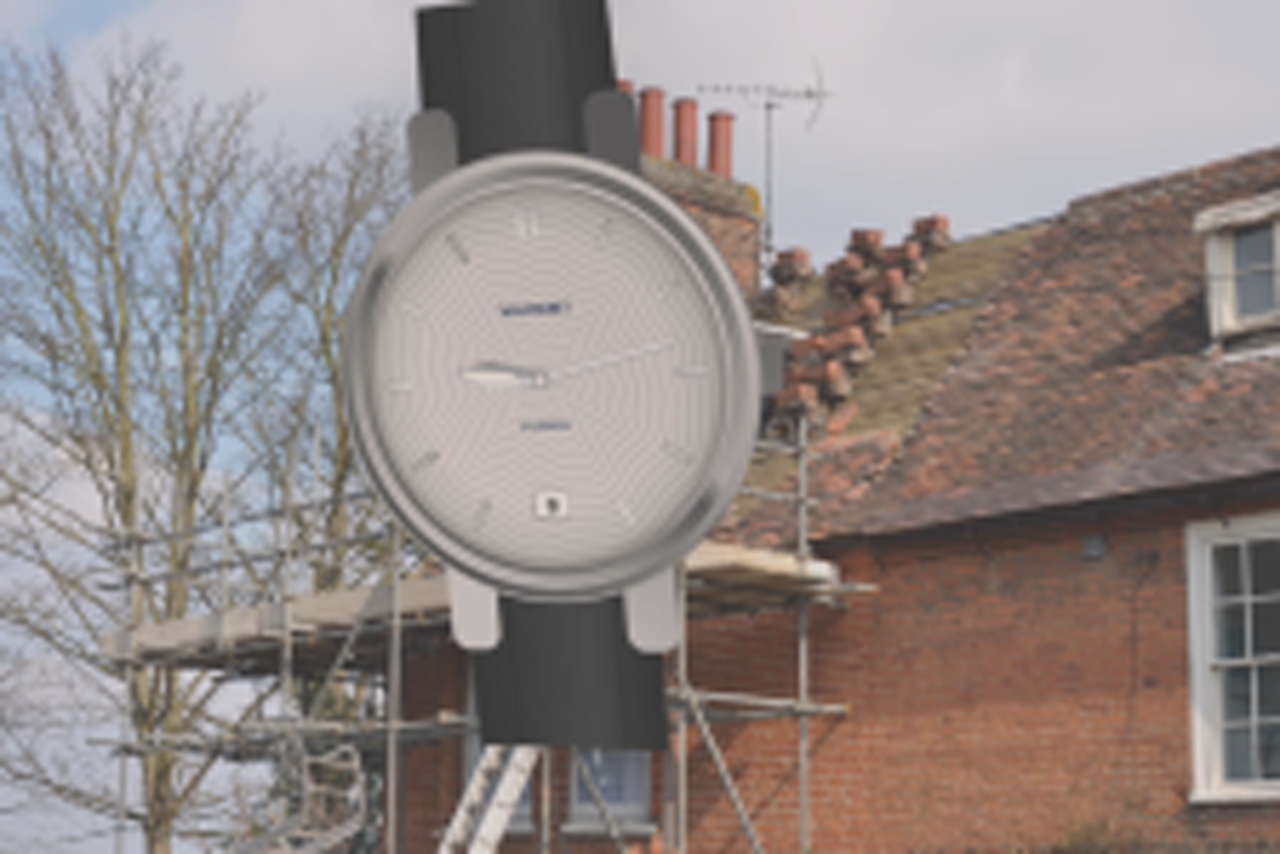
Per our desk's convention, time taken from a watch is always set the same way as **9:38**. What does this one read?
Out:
**9:13**
